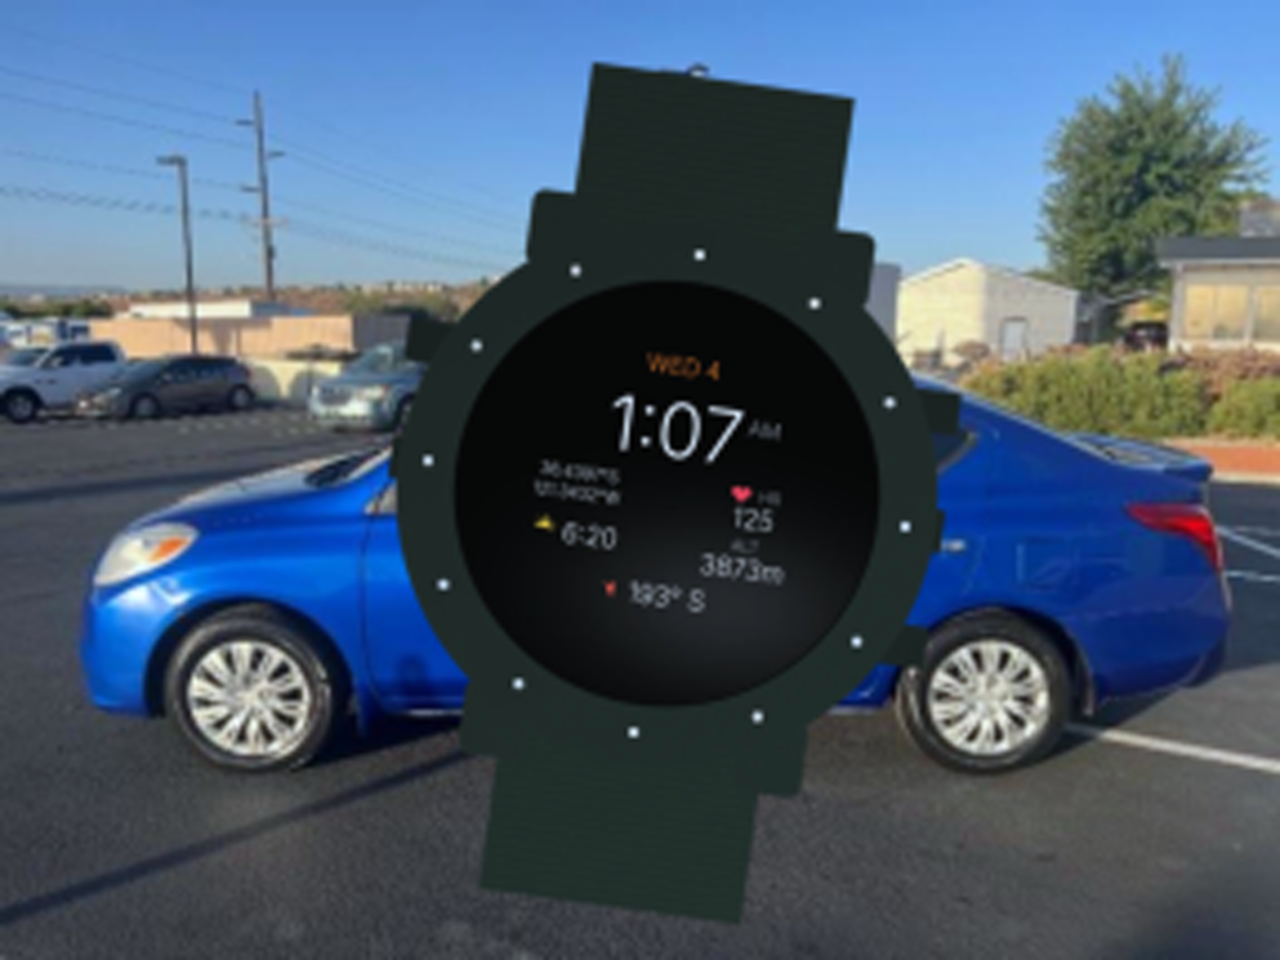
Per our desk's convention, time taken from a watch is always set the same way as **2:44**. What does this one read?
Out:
**1:07**
